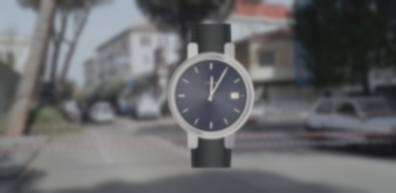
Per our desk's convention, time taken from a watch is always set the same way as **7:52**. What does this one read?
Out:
**12:05**
